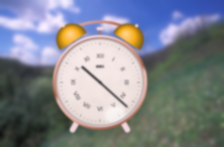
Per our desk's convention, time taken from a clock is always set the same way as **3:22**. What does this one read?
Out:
**10:22**
